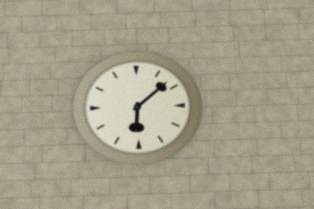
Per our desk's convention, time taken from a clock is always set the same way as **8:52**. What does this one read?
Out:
**6:08**
